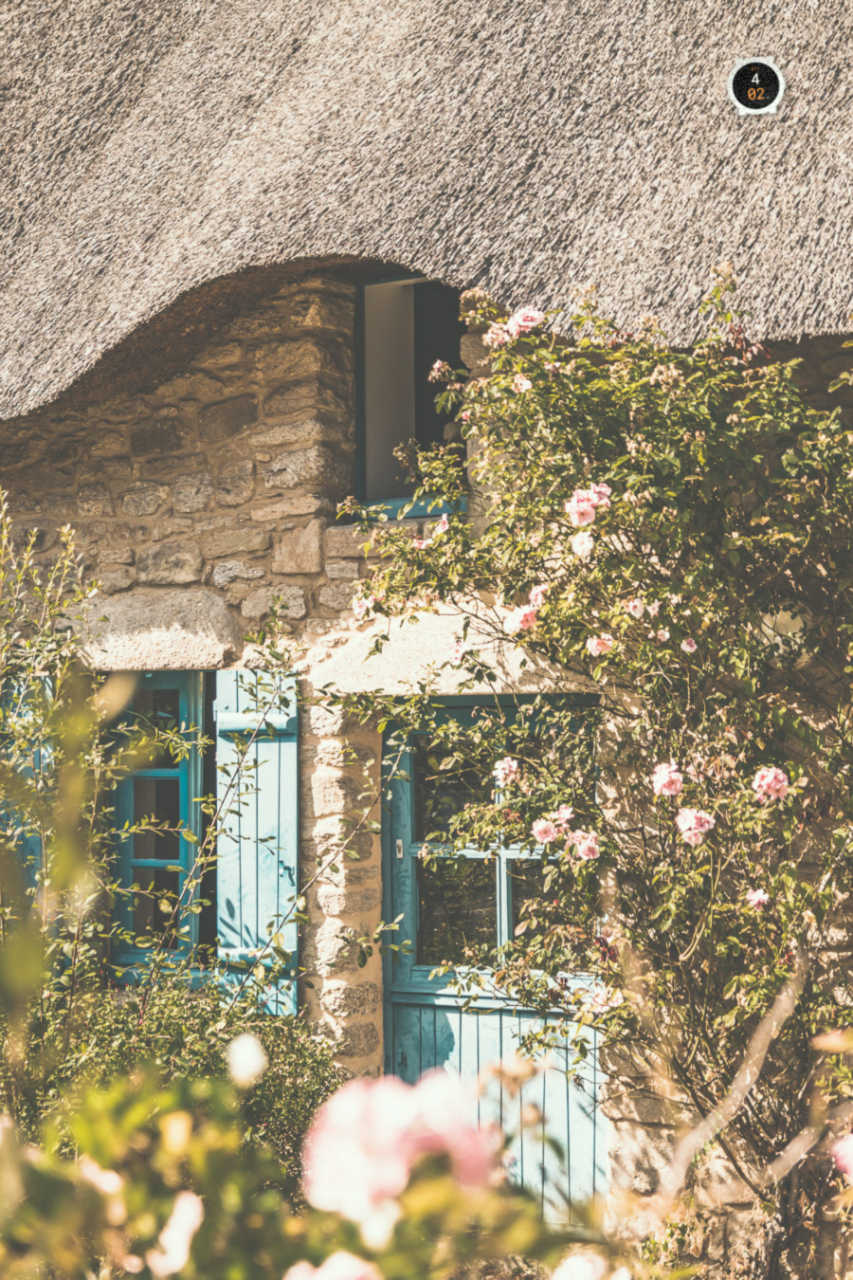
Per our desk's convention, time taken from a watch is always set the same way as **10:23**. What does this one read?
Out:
**4:02**
